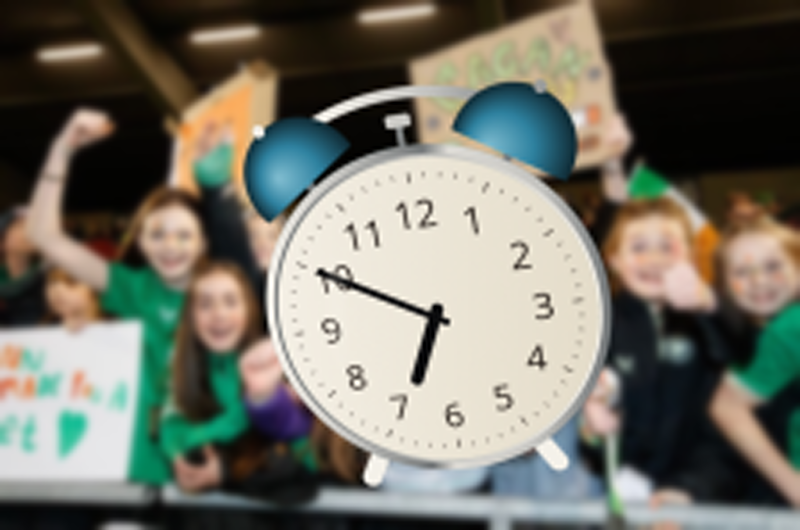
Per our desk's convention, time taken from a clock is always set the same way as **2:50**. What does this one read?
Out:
**6:50**
